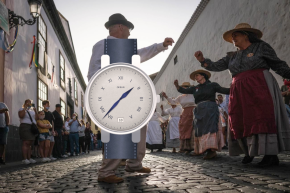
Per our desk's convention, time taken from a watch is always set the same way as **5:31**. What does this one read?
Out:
**1:37**
